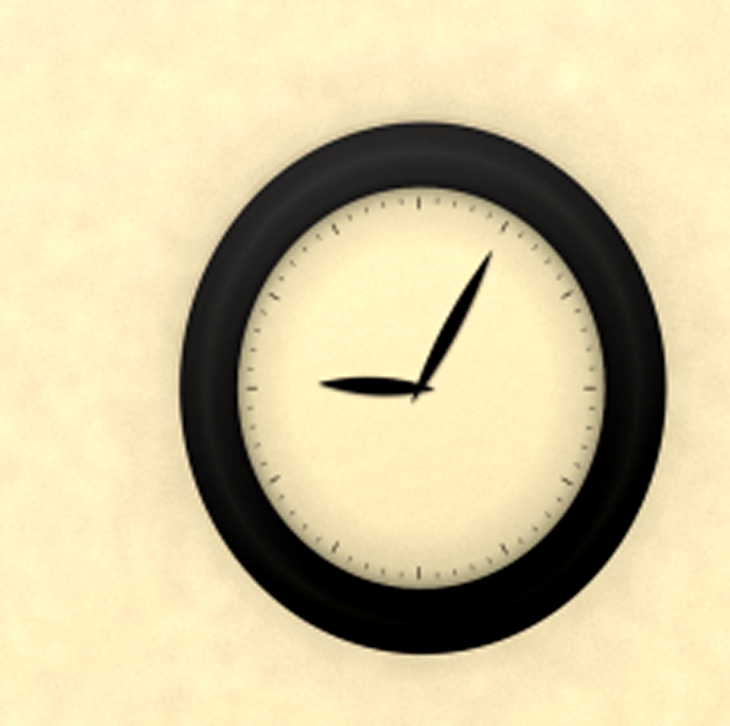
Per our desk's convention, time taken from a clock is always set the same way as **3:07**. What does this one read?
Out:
**9:05**
